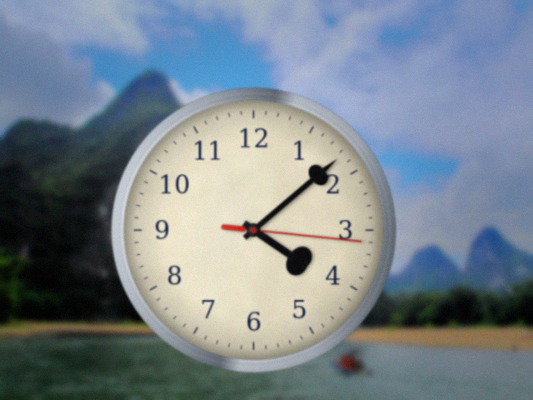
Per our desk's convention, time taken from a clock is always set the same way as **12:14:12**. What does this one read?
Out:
**4:08:16**
